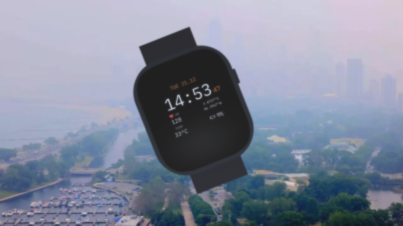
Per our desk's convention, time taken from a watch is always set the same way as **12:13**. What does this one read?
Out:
**14:53**
